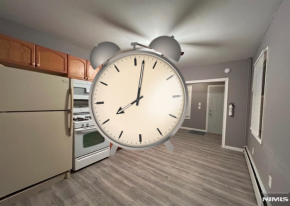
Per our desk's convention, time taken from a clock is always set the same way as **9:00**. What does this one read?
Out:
**8:02**
